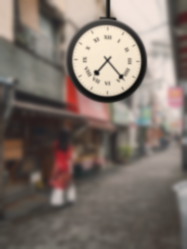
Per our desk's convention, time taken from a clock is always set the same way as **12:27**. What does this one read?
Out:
**7:23**
